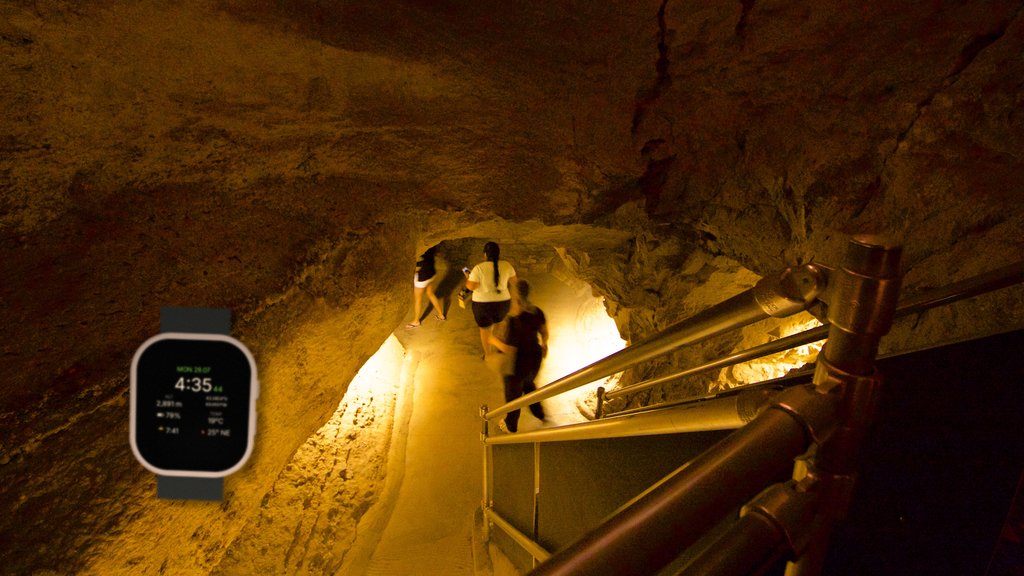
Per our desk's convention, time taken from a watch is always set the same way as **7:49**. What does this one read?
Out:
**4:35**
